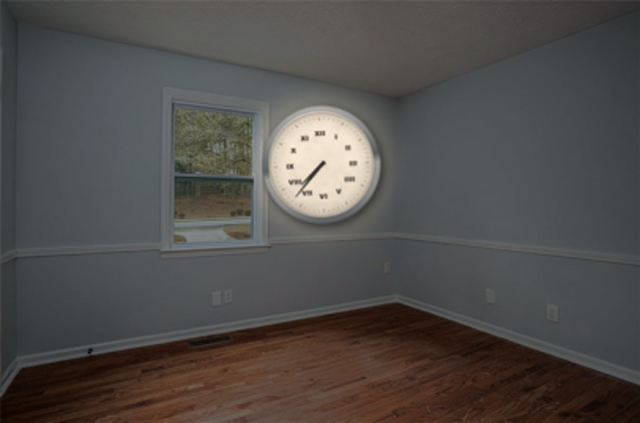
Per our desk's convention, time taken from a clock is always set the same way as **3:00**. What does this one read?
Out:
**7:37**
